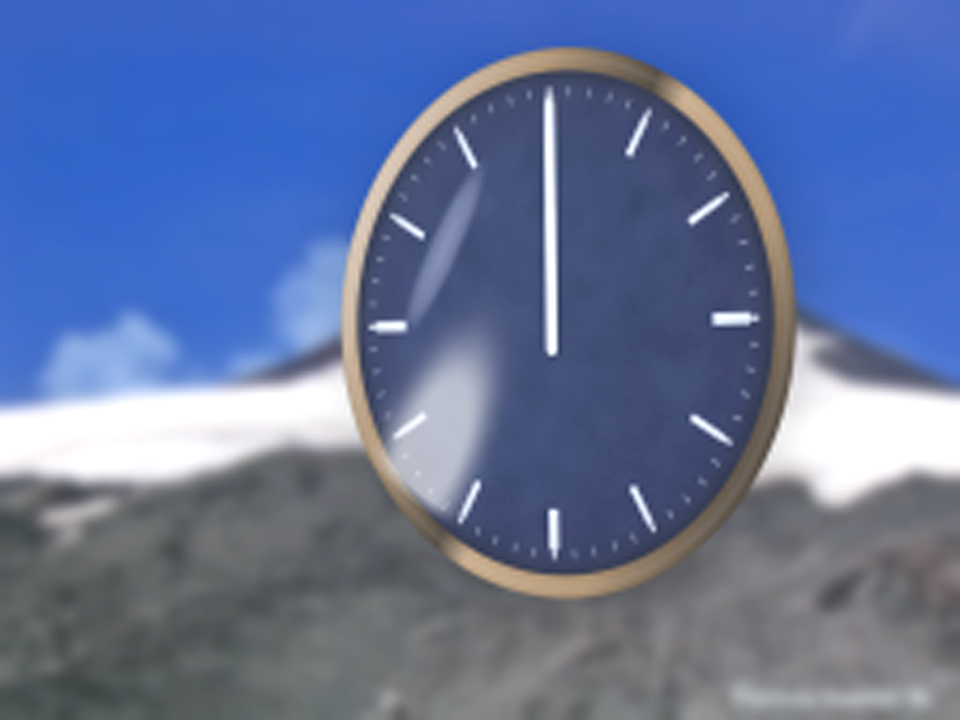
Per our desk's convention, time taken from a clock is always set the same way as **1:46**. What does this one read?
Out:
**12:00**
